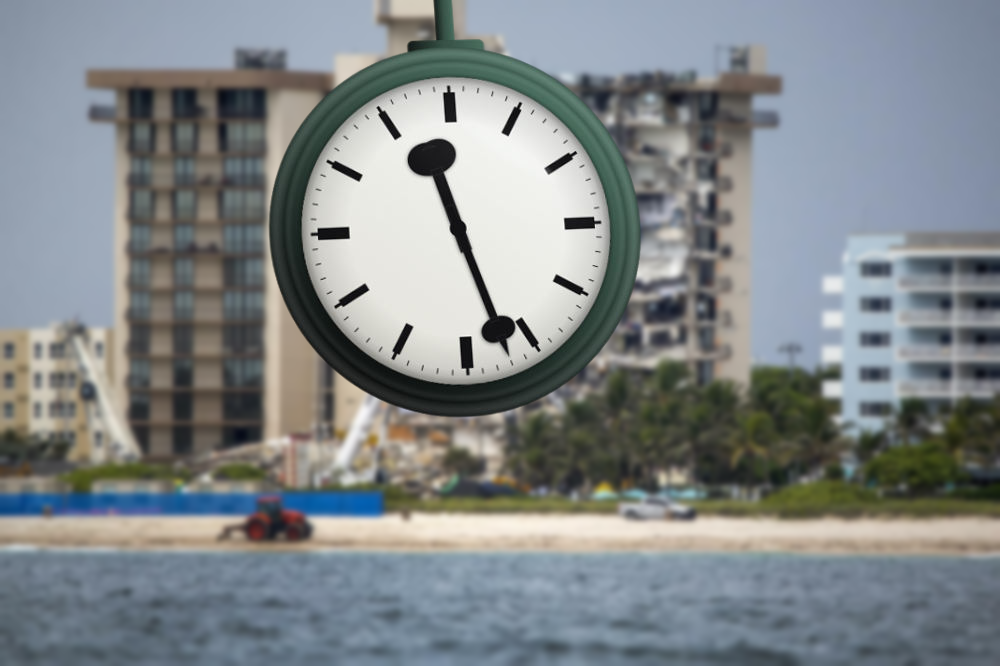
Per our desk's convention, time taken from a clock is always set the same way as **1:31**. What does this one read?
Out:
**11:27**
